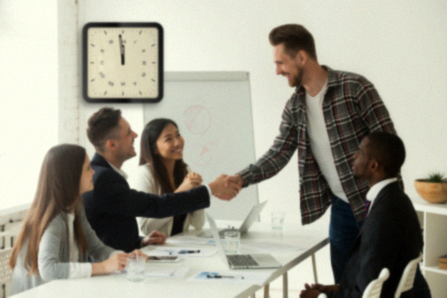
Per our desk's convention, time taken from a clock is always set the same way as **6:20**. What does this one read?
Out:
**11:59**
